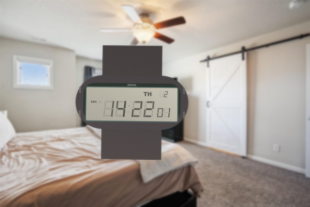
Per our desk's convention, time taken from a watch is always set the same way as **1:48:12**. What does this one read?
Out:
**14:22:01**
